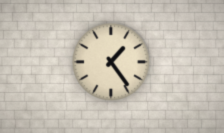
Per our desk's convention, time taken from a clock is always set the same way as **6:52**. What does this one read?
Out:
**1:24**
